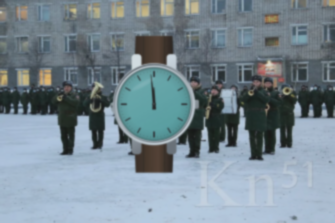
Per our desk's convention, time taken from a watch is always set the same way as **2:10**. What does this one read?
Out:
**11:59**
